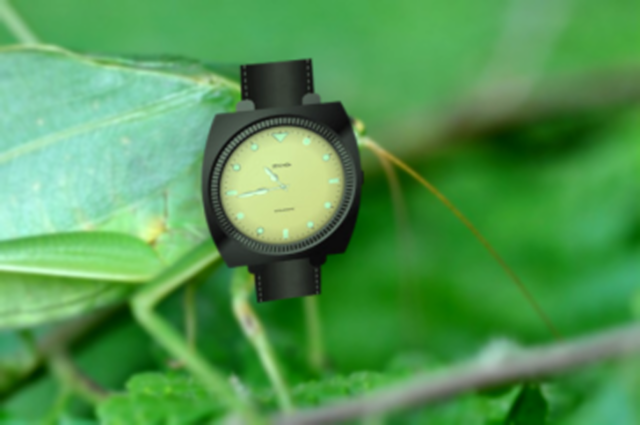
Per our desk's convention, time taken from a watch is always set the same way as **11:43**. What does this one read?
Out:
**10:44**
